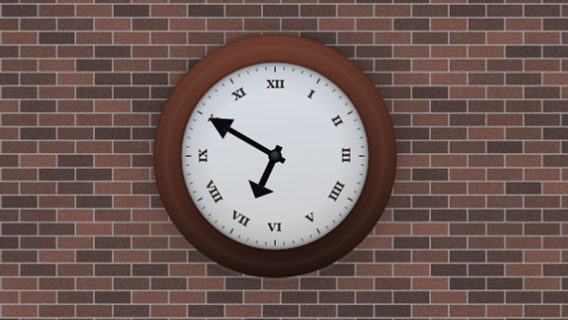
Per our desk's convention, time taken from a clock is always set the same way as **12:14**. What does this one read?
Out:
**6:50**
